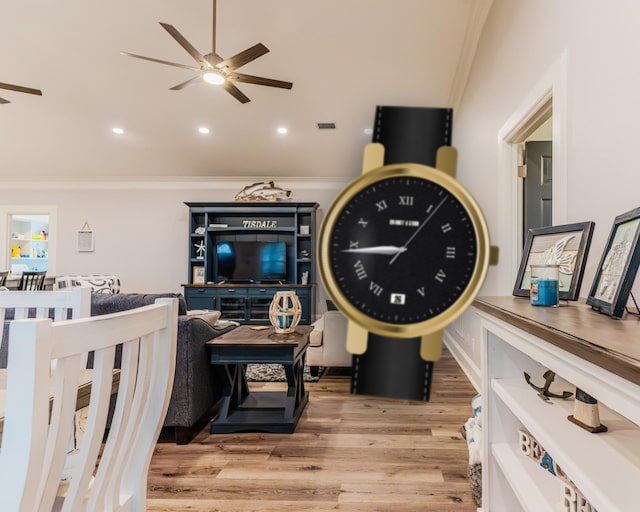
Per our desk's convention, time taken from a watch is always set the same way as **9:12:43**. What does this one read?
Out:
**8:44:06**
